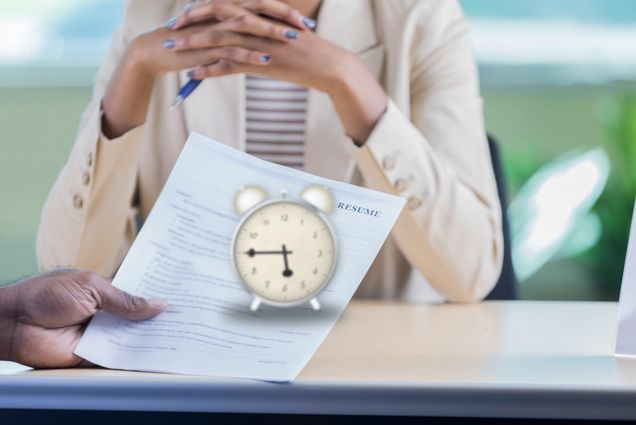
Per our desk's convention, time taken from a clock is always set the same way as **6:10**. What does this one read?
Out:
**5:45**
